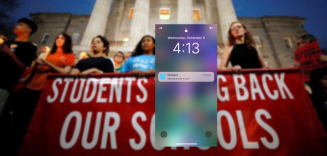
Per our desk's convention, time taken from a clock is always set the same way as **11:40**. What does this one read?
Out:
**4:13**
